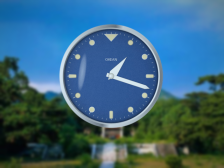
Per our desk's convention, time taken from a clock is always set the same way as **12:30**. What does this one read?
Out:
**1:18**
